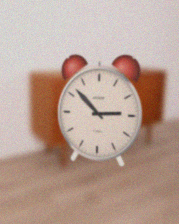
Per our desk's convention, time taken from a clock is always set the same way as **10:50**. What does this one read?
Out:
**2:52**
